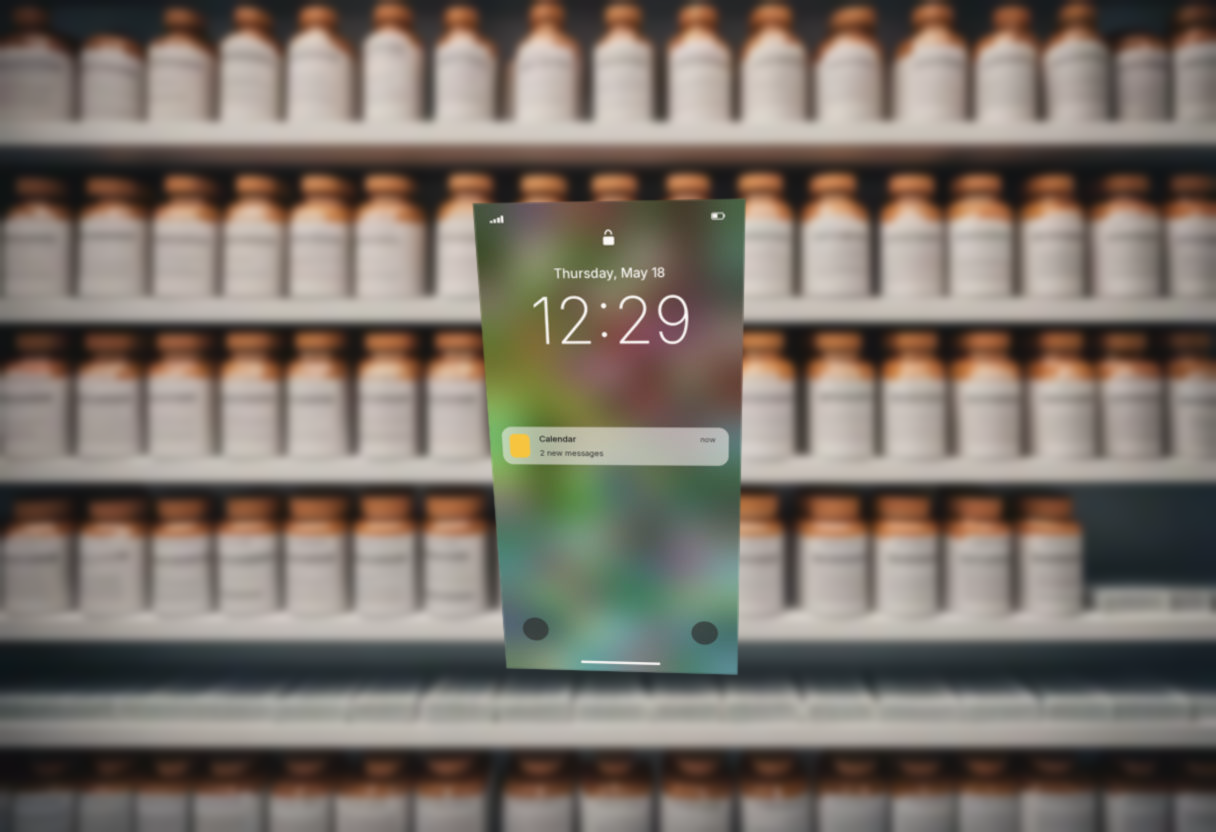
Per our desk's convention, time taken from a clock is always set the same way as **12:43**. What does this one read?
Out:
**12:29**
